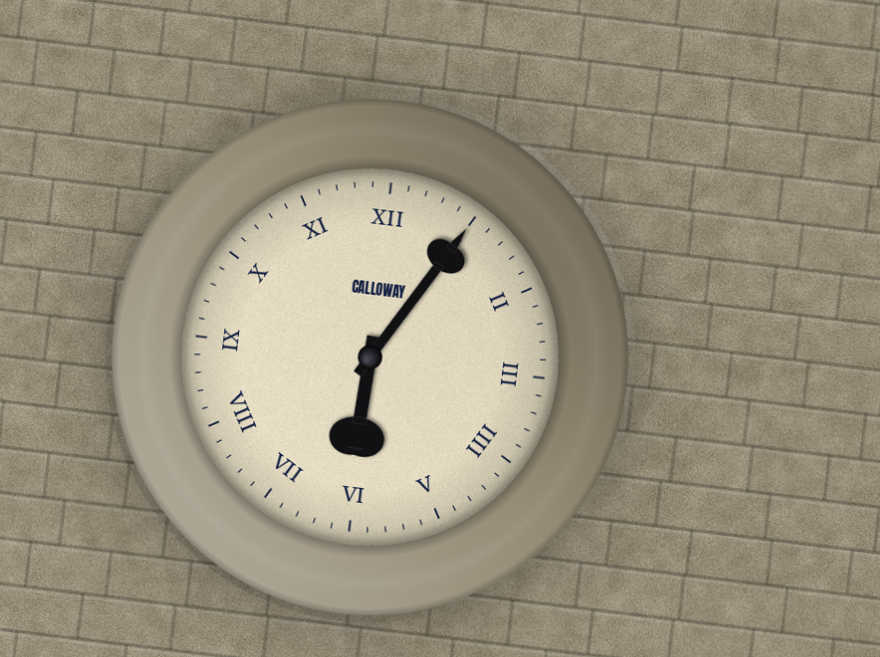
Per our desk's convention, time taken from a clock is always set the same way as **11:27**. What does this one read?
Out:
**6:05**
